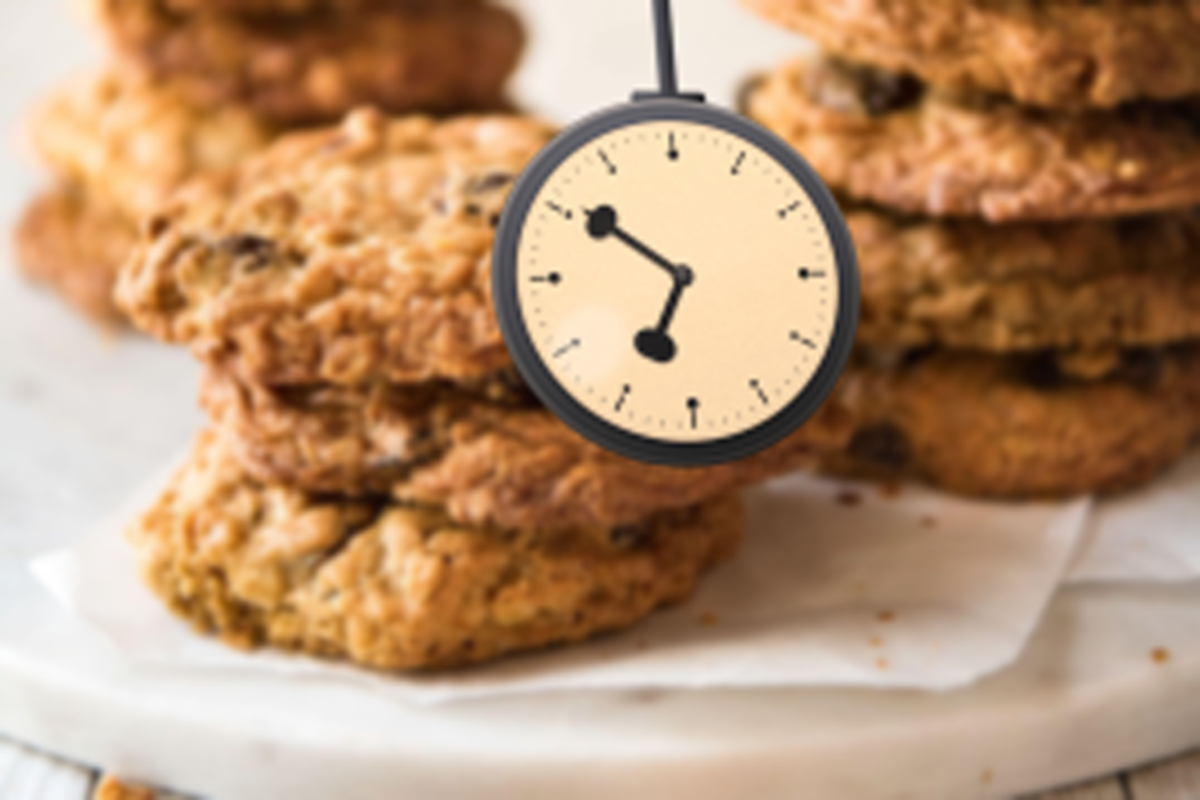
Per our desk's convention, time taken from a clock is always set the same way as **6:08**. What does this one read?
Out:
**6:51**
